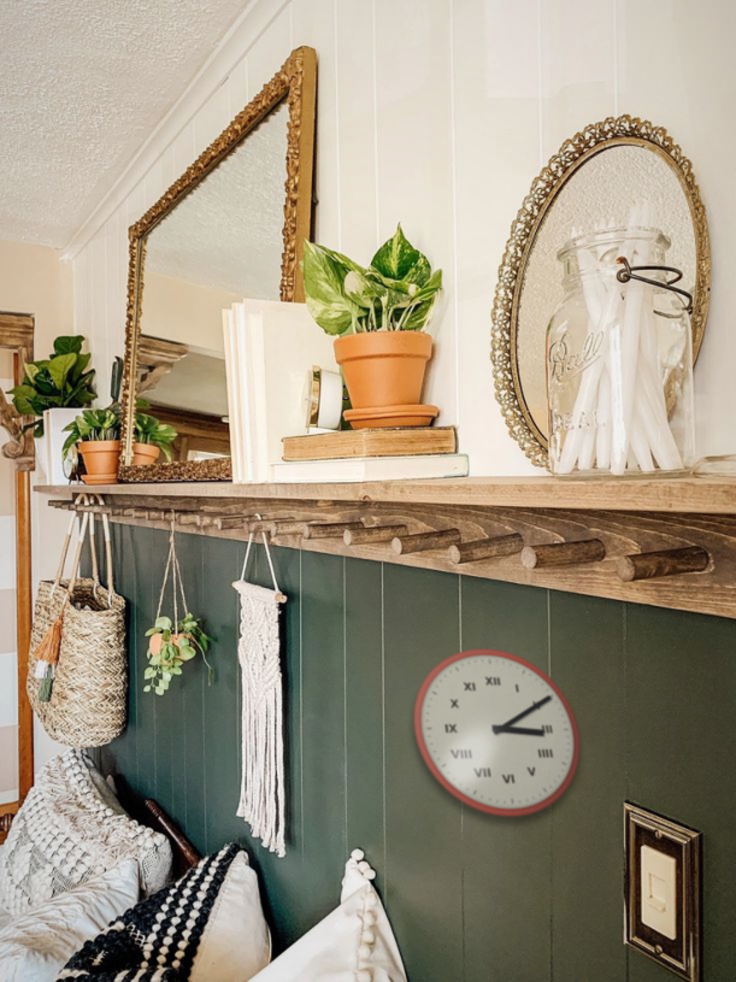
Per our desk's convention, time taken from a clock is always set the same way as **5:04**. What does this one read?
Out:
**3:10**
